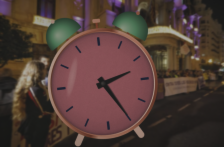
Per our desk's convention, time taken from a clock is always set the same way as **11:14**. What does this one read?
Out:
**2:25**
